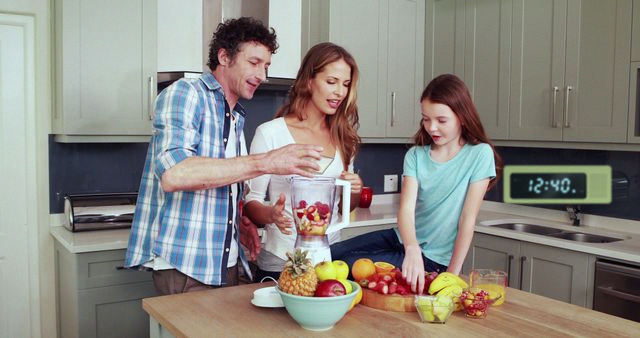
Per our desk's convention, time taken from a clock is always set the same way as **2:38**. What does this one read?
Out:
**12:40**
